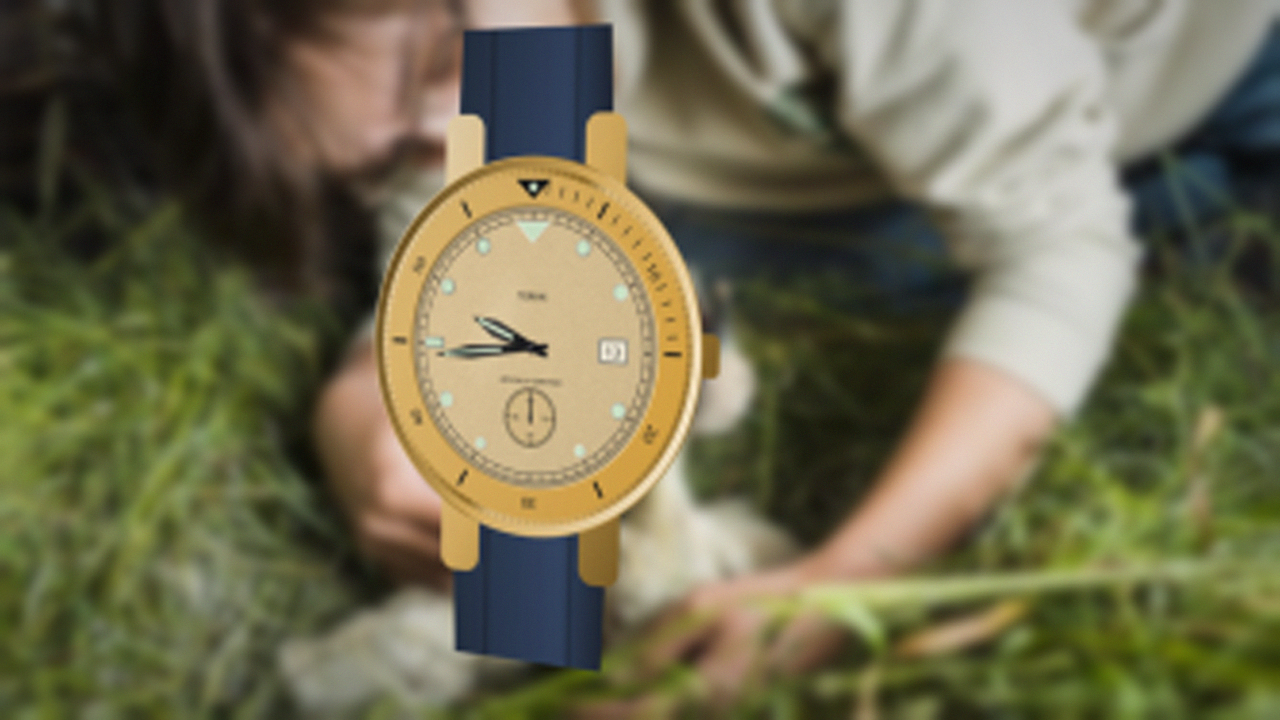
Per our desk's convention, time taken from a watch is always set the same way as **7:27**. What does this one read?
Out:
**9:44**
